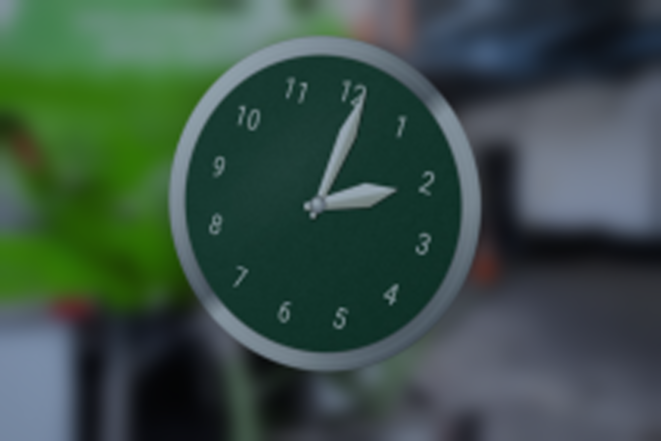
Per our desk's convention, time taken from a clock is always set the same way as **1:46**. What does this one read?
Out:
**2:01**
